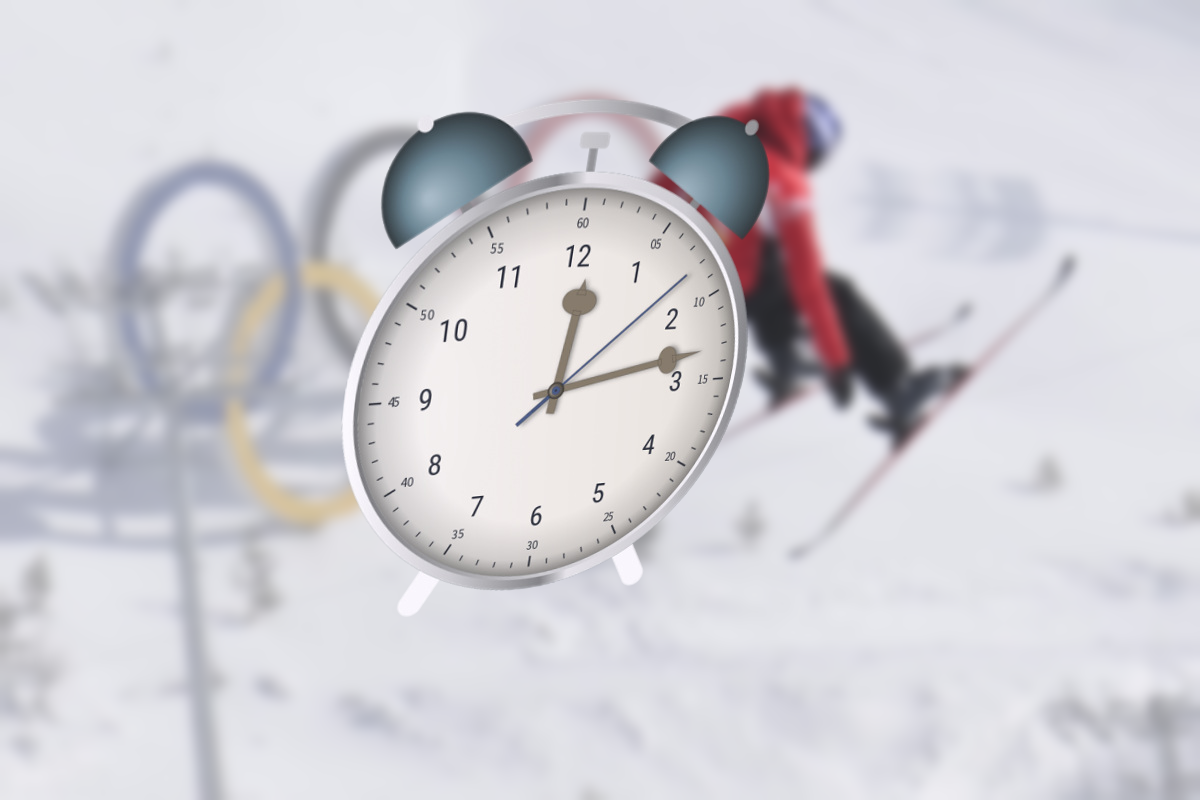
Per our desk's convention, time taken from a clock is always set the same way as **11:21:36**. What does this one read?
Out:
**12:13:08**
